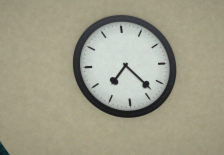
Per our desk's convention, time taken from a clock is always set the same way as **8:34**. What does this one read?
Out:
**7:23**
